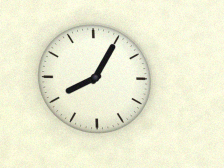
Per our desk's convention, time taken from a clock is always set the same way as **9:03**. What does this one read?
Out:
**8:05**
